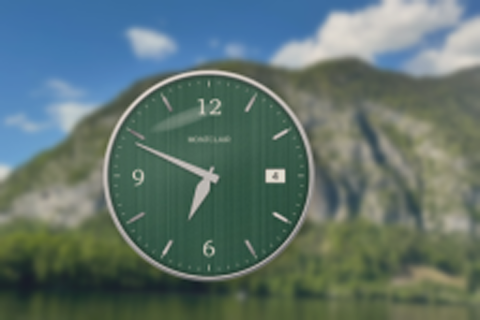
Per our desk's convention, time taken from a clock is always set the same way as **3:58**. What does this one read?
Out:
**6:49**
